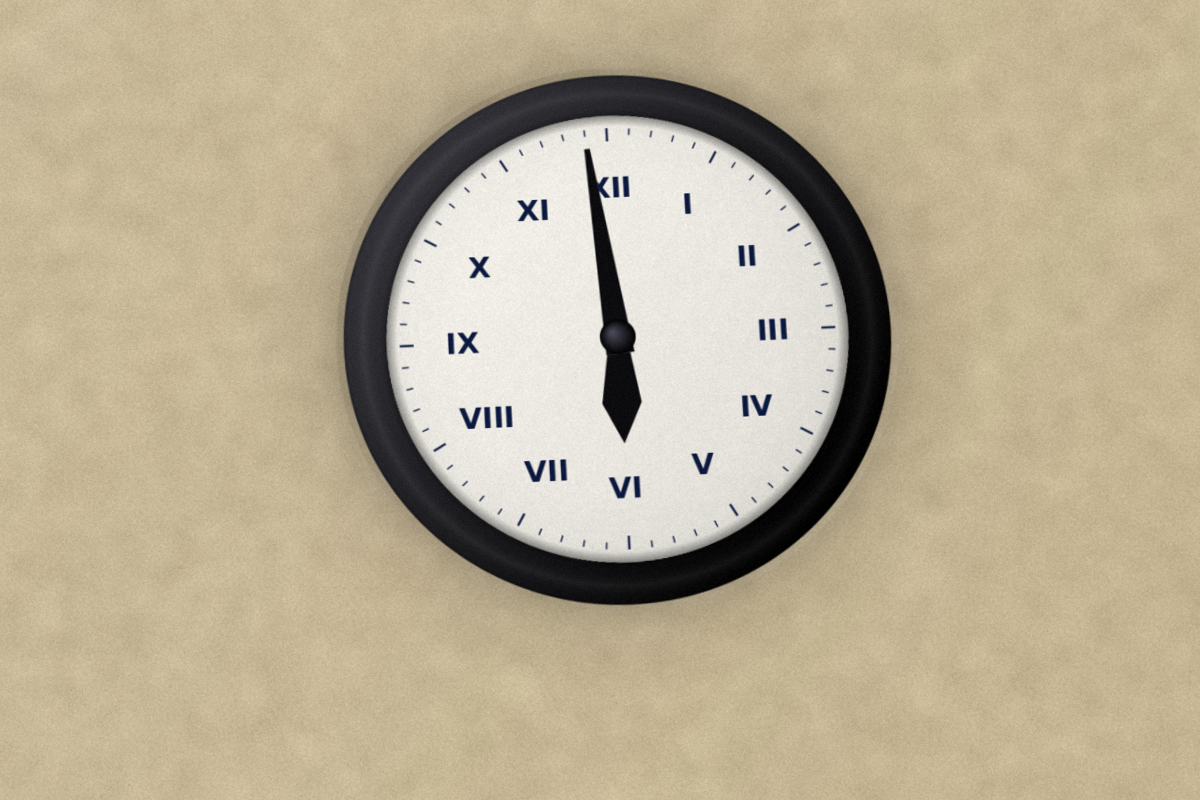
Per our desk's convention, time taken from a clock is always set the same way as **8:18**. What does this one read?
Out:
**5:59**
